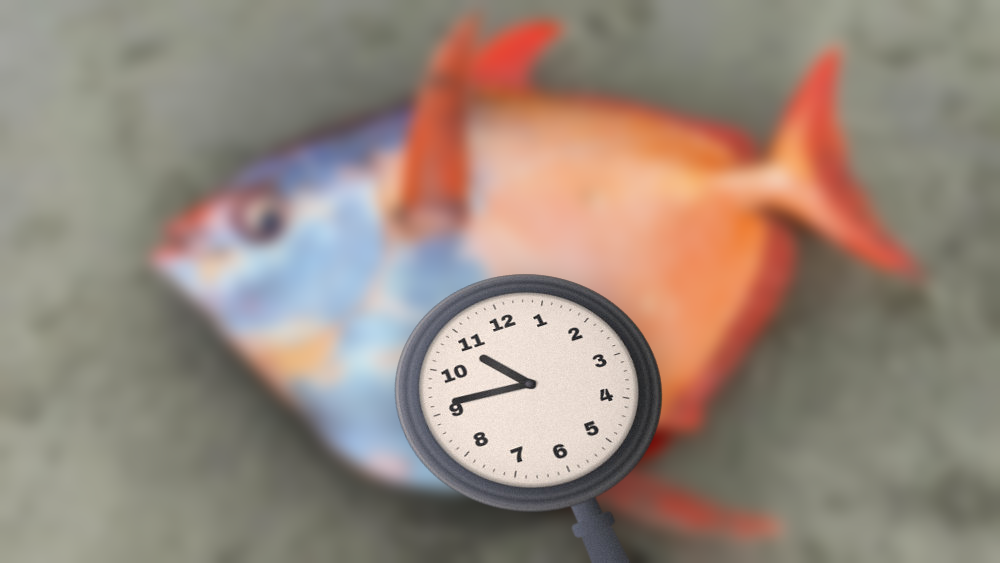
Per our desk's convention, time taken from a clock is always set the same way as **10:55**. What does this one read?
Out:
**10:46**
